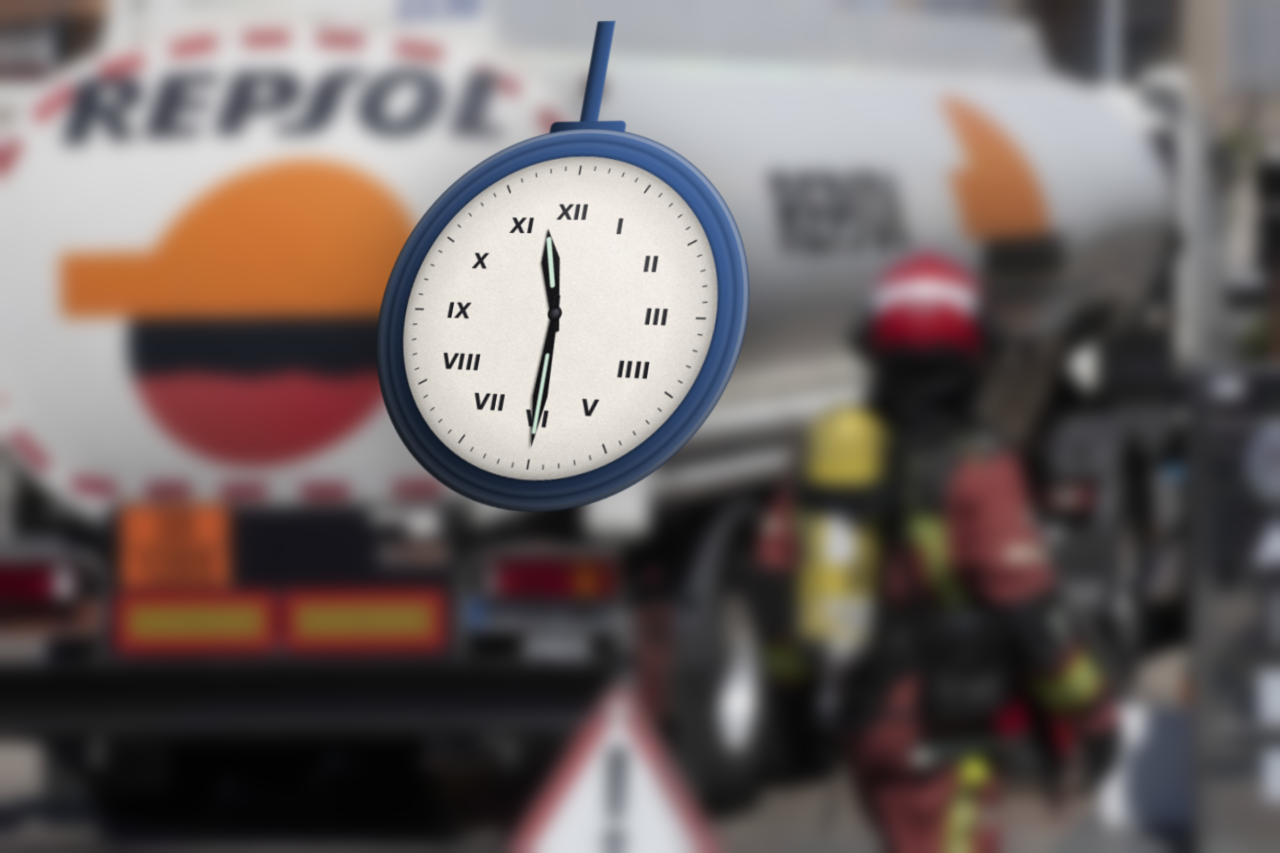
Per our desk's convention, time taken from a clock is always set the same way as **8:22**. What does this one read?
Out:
**11:30**
